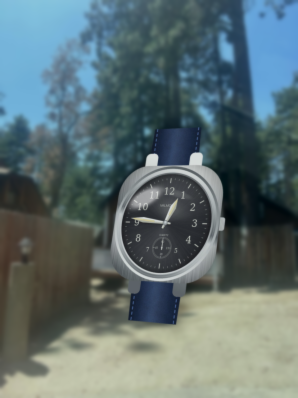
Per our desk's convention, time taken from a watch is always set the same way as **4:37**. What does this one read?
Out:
**12:46**
